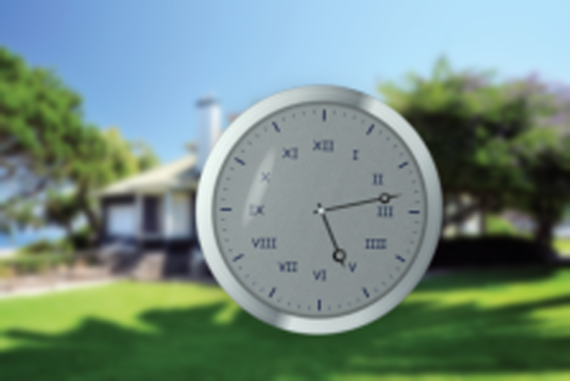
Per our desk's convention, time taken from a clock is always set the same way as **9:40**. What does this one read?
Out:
**5:13**
